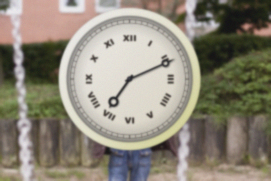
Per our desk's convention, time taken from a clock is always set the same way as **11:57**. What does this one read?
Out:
**7:11**
